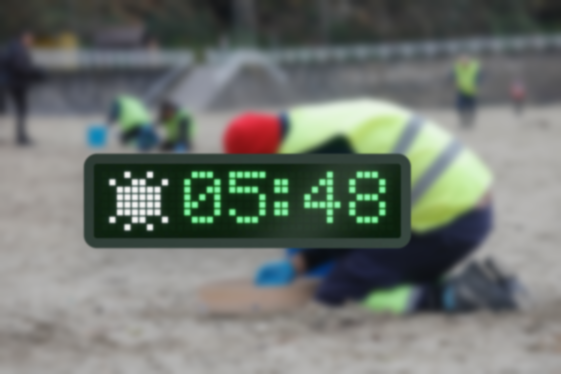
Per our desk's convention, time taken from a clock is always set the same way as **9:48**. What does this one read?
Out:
**5:48**
